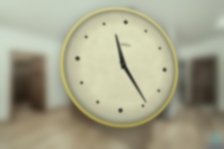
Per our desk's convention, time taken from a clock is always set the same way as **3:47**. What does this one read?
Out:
**11:24**
